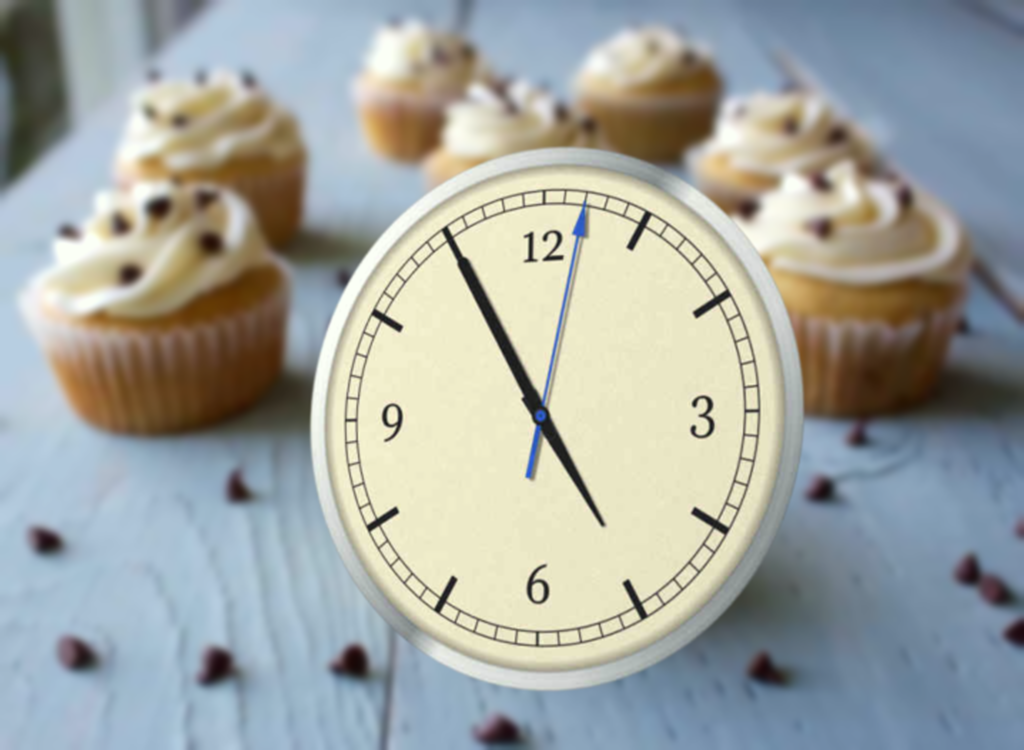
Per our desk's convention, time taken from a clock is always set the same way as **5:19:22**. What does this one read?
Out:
**4:55:02**
